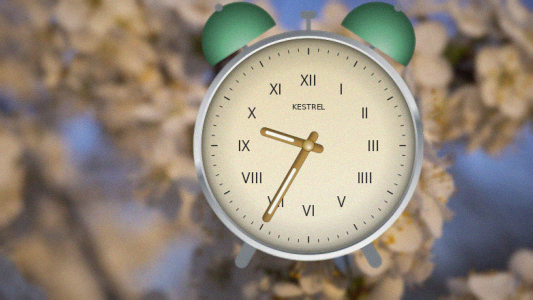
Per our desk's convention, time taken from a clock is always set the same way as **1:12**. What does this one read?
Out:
**9:35**
